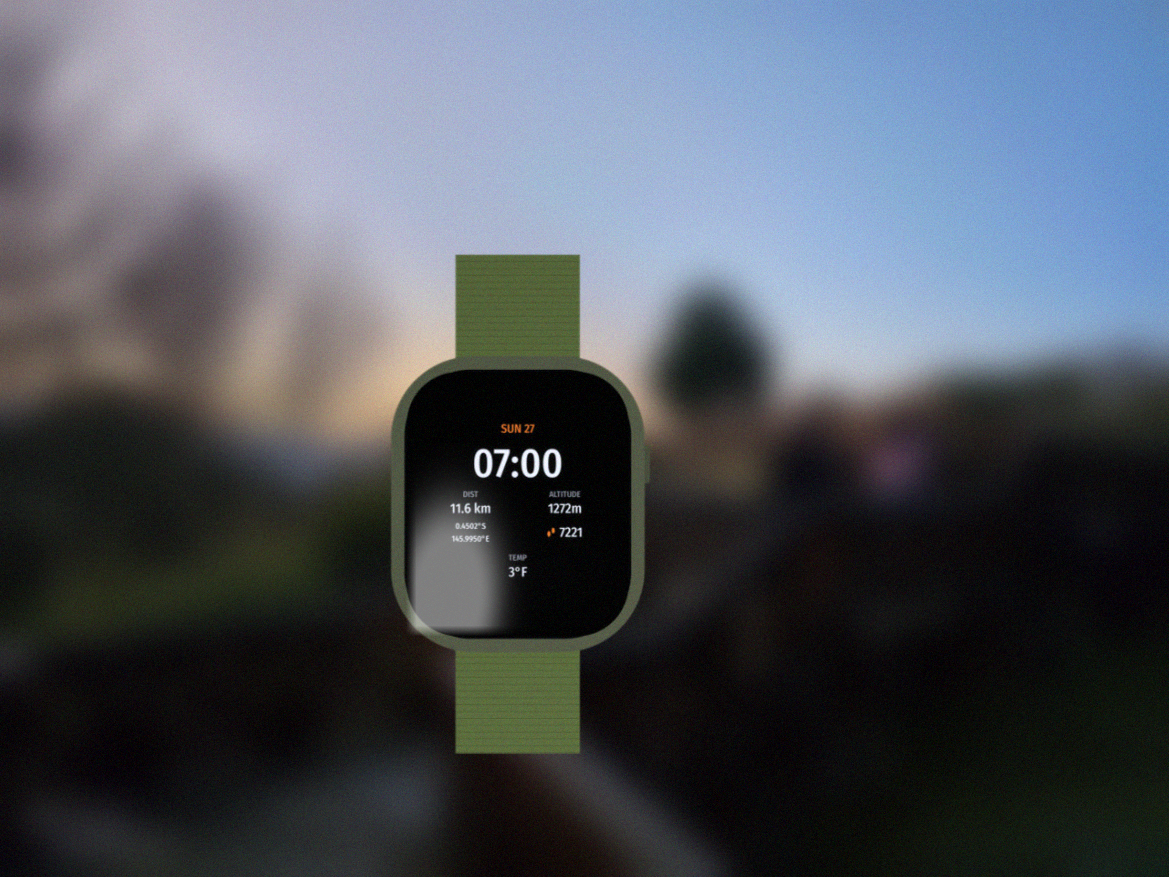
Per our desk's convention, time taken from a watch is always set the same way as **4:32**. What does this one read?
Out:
**7:00**
